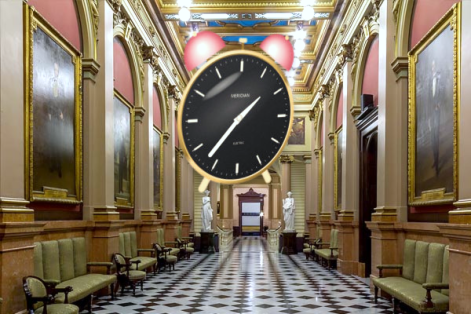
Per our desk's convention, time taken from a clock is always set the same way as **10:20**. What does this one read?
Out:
**1:37**
